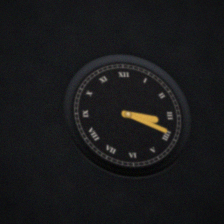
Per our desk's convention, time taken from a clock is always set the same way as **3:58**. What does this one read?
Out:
**3:19**
